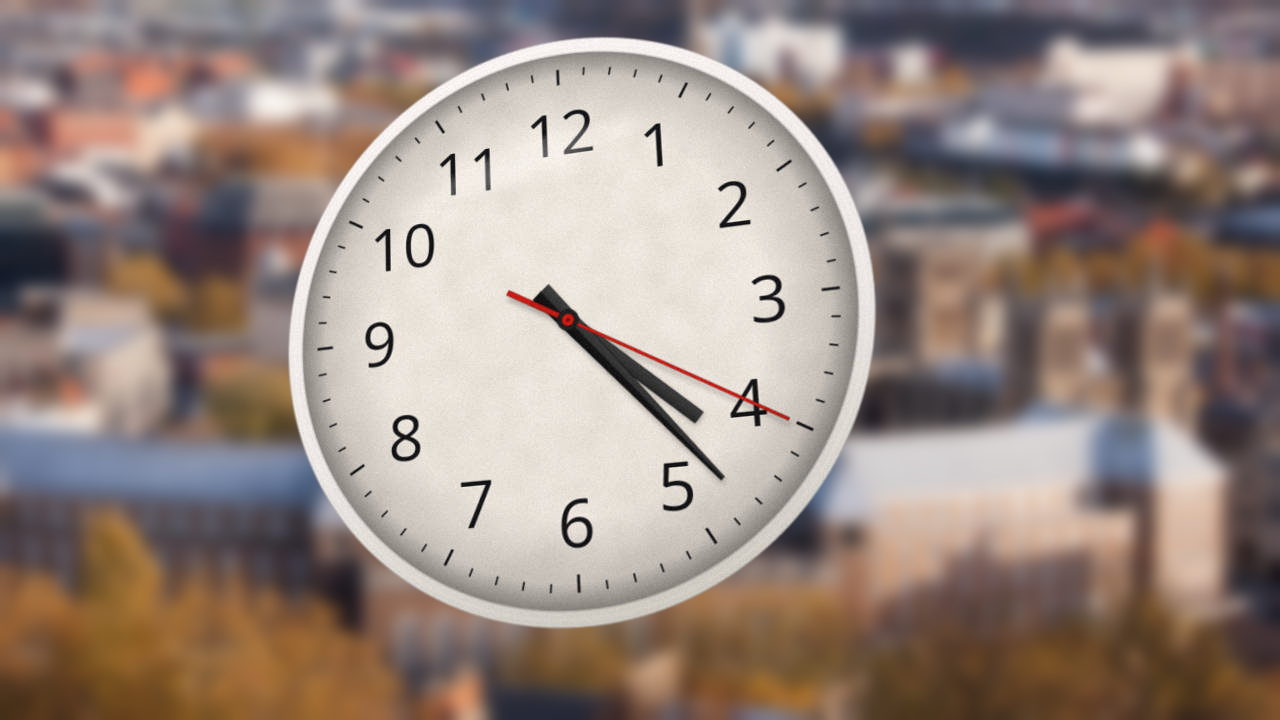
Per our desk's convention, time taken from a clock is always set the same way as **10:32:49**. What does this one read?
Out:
**4:23:20**
